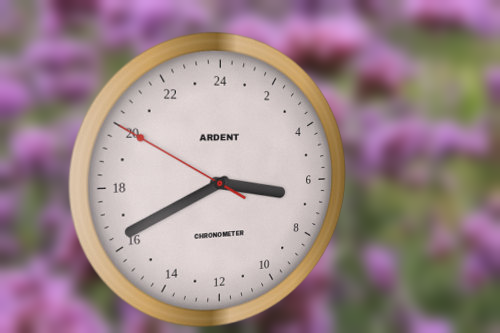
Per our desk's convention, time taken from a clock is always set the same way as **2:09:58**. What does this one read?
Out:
**6:40:50**
